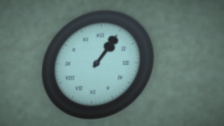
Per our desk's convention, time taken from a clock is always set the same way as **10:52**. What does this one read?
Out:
**1:05**
